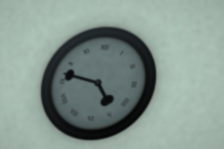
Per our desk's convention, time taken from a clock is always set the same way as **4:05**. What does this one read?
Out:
**4:47**
